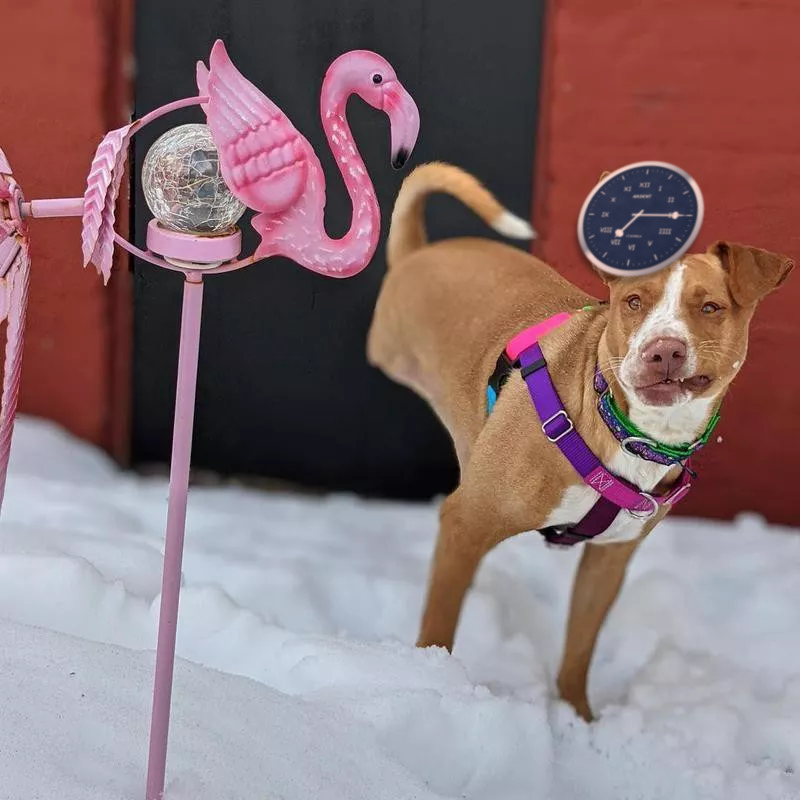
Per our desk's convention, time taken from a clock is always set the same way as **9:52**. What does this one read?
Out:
**7:15**
